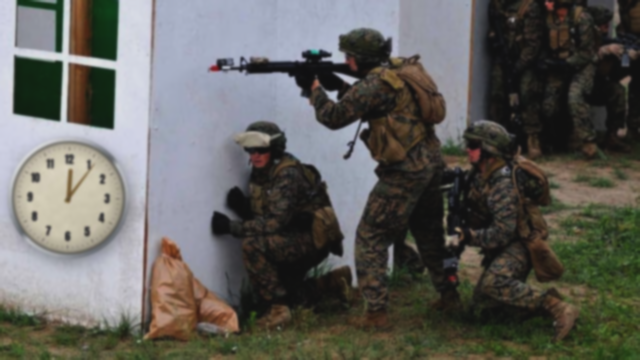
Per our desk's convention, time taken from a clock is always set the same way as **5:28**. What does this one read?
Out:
**12:06**
